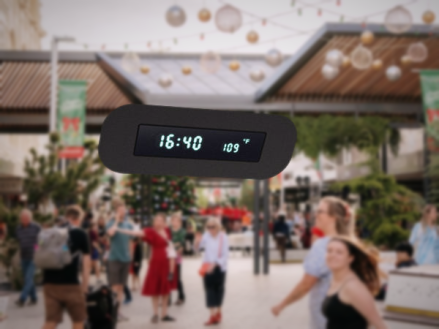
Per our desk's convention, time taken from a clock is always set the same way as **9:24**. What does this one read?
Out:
**16:40**
